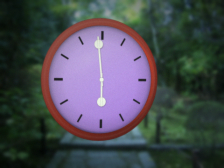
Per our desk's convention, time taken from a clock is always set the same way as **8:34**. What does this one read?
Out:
**5:59**
